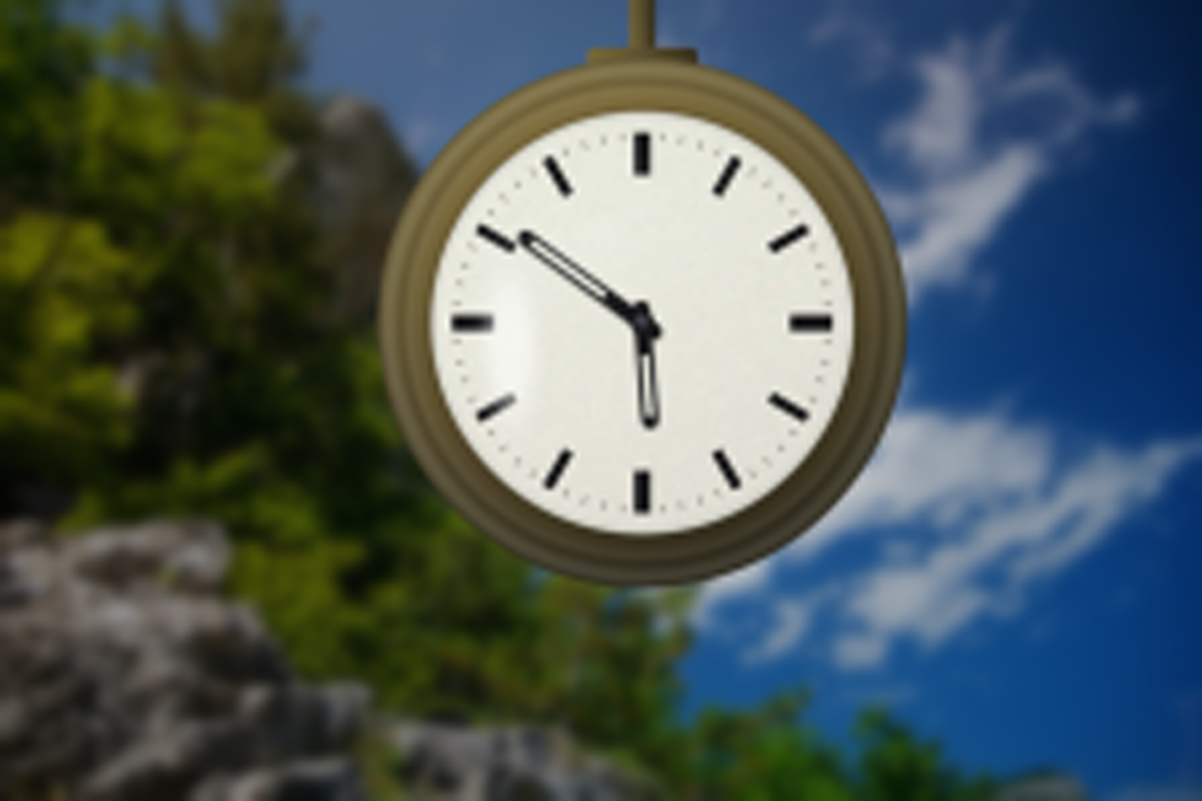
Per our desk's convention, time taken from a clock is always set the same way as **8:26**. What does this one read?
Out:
**5:51**
